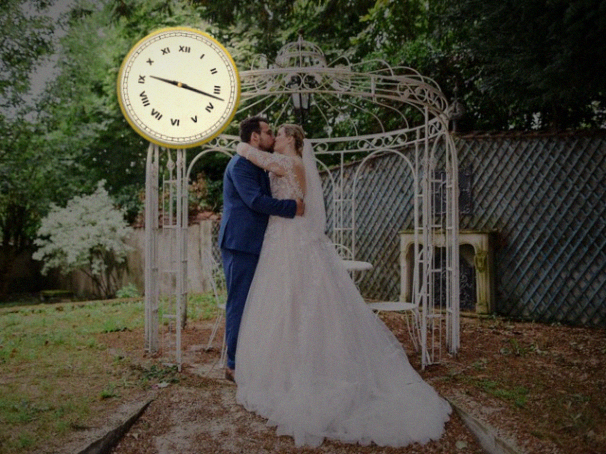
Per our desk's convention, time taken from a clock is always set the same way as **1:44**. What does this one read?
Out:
**9:17**
